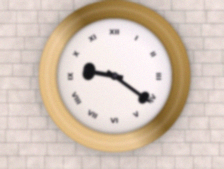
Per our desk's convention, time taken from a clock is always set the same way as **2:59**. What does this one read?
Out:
**9:21**
